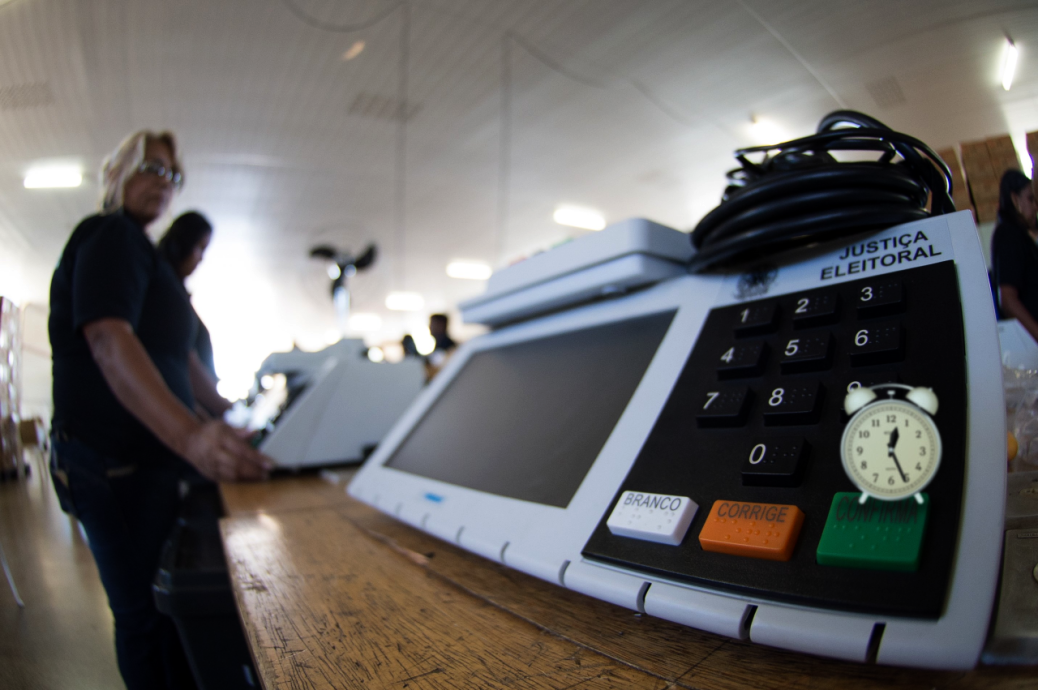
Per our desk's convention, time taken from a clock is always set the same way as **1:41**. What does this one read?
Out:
**12:26**
